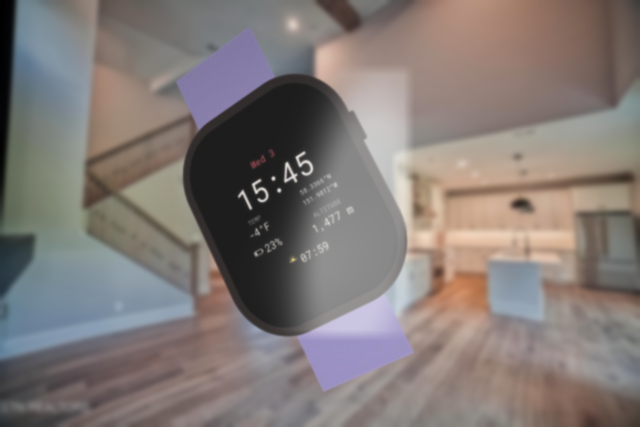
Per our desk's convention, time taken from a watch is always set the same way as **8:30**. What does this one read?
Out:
**15:45**
